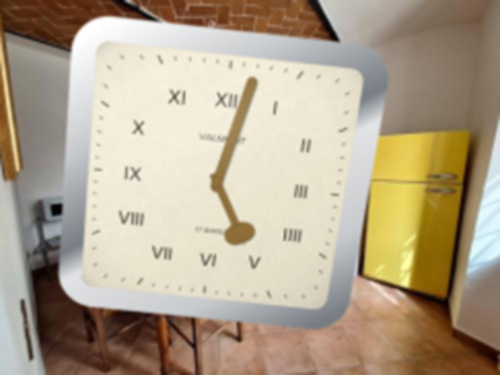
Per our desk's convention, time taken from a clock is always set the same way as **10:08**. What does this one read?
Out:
**5:02**
